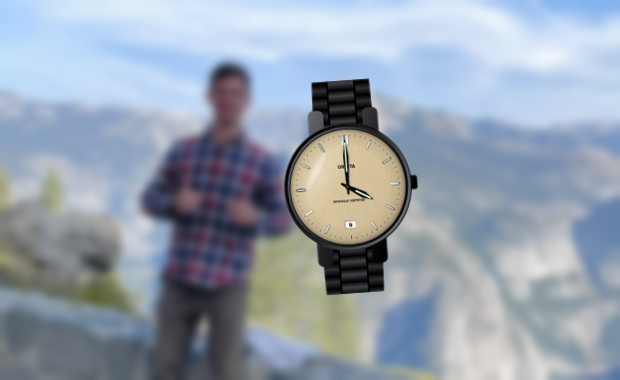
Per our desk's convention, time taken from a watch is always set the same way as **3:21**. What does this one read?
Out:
**4:00**
